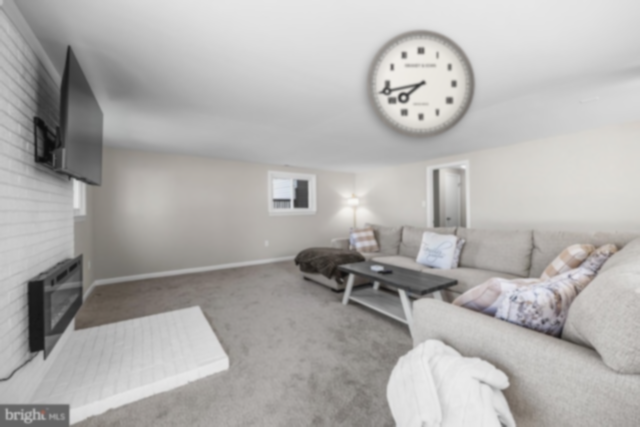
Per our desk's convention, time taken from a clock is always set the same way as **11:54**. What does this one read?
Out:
**7:43**
